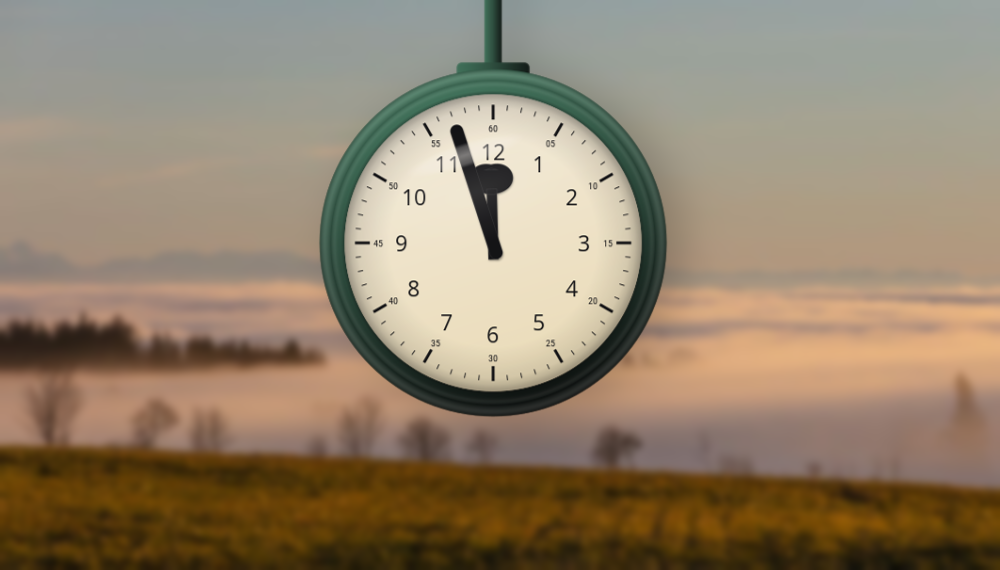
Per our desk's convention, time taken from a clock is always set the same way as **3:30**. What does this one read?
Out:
**11:57**
